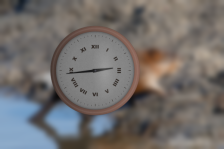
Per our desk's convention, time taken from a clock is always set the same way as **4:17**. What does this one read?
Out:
**2:44**
